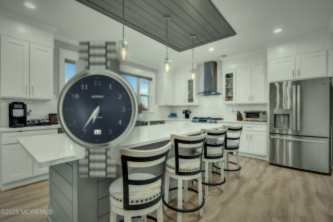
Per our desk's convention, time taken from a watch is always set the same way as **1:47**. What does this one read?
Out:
**6:36**
